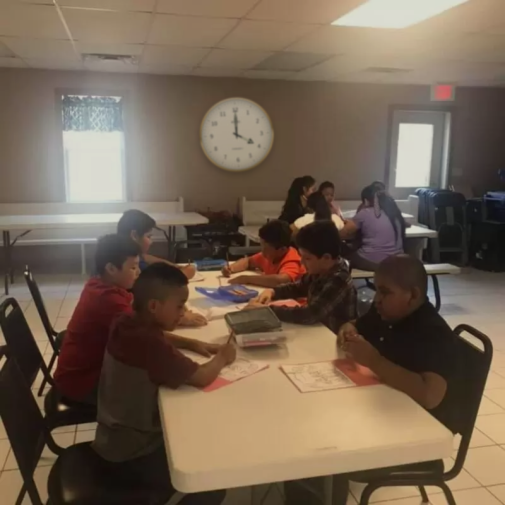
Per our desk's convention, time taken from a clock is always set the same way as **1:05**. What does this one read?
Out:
**4:00**
